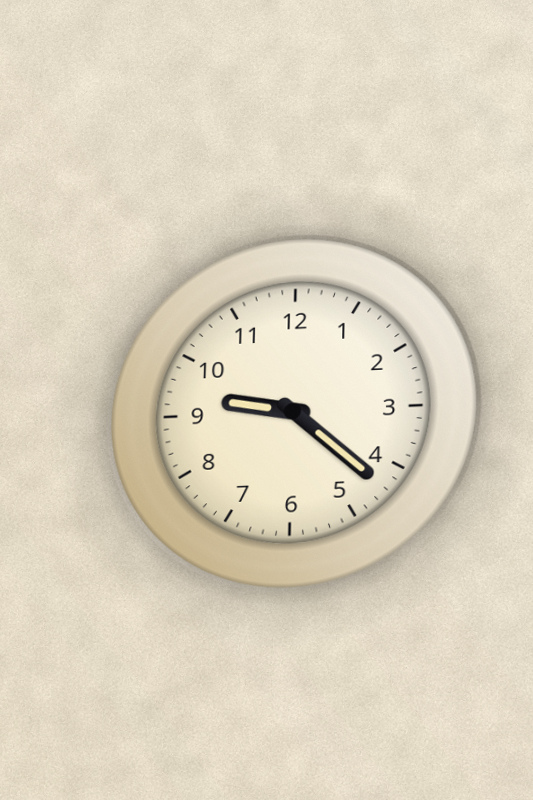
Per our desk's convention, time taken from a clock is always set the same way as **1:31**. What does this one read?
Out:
**9:22**
